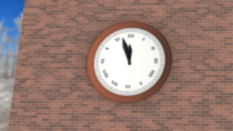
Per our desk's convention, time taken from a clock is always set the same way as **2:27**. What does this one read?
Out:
**11:57**
